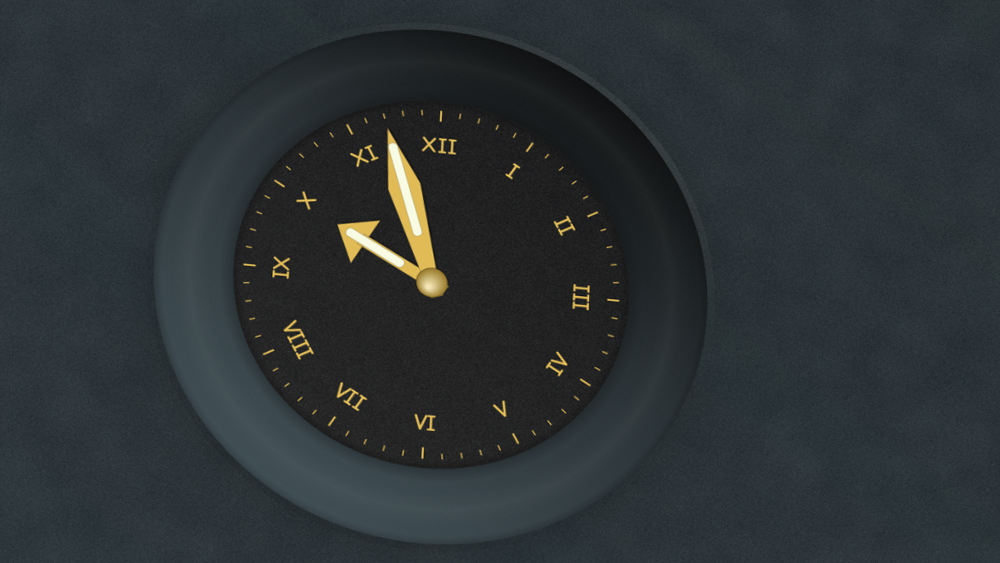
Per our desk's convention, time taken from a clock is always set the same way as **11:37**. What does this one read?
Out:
**9:57**
